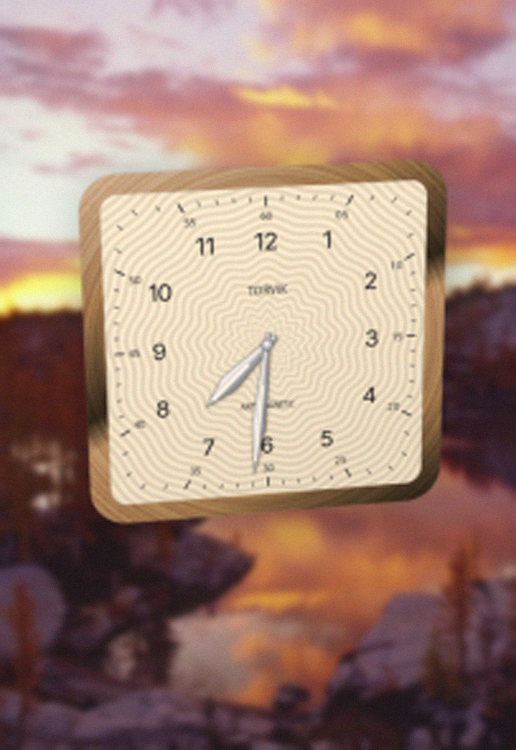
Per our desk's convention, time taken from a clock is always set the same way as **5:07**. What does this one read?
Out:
**7:31**
